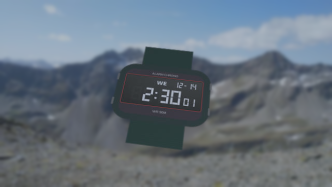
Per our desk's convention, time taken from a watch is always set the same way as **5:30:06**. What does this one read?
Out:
**2:30:01**
